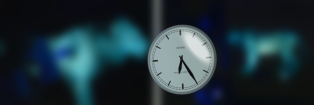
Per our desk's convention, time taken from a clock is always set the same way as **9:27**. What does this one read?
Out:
**6:25**
